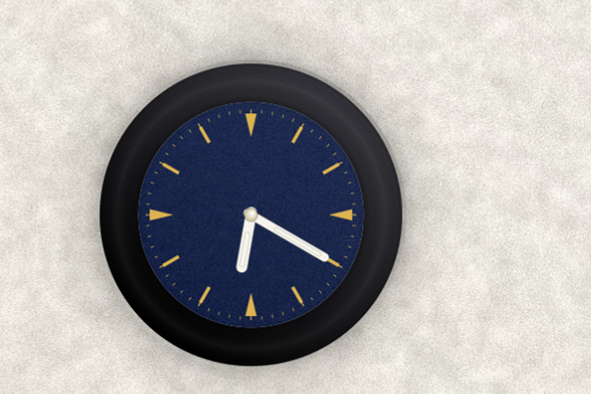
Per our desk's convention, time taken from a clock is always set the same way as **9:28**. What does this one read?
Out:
**6:20**
